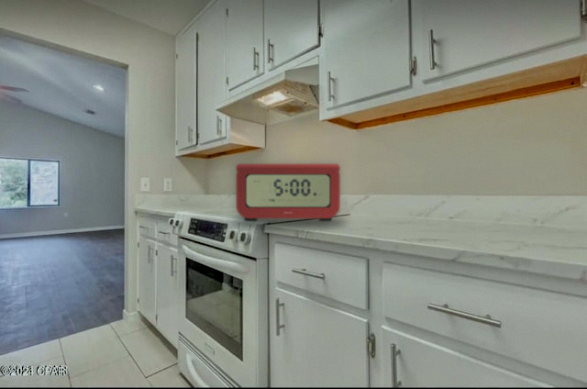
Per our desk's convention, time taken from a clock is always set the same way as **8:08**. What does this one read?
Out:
**5:00**
